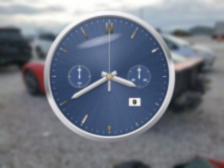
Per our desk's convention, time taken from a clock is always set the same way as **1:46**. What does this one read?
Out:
**3:40**
